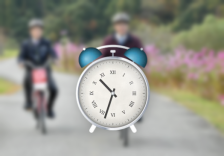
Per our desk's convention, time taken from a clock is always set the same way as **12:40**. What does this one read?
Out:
**10:33**
